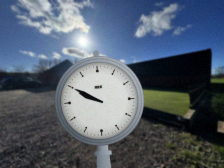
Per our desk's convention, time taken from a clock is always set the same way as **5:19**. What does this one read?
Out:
**9:50**
